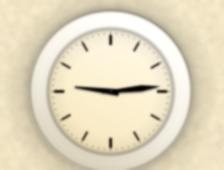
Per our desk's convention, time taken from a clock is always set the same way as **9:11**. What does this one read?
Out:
**9:14**
